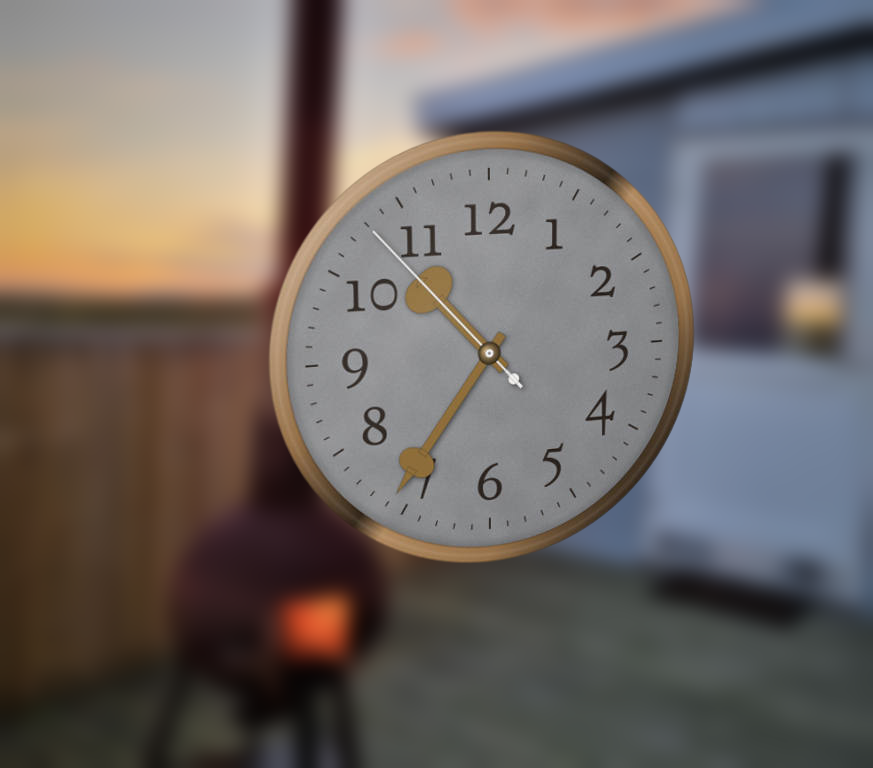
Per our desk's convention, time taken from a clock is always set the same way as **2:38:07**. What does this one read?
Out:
**10:35:53**
